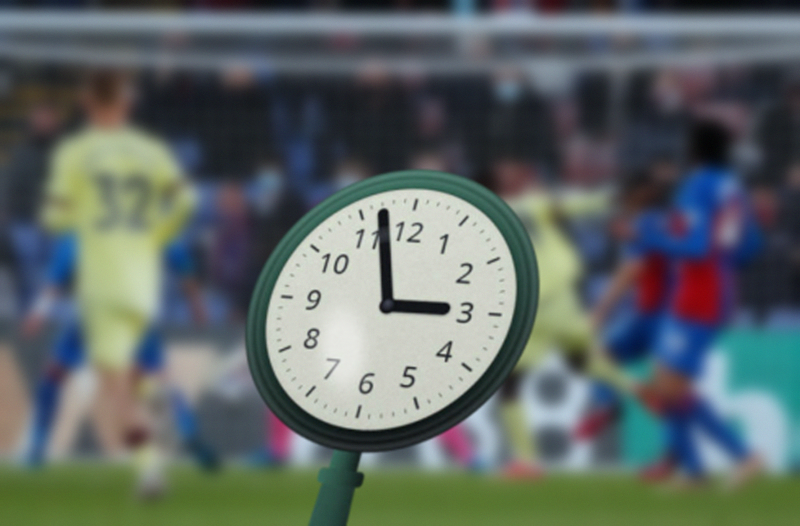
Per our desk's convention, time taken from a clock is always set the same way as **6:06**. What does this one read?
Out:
**2:57**
